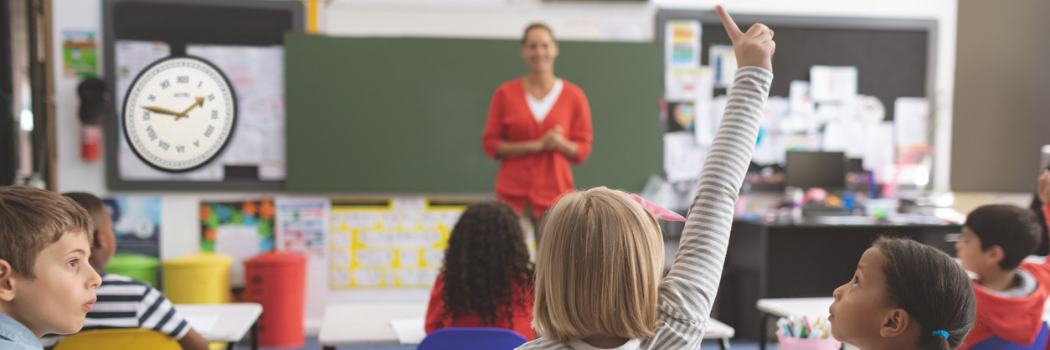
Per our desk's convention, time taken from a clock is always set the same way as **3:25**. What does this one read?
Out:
**1:47**
